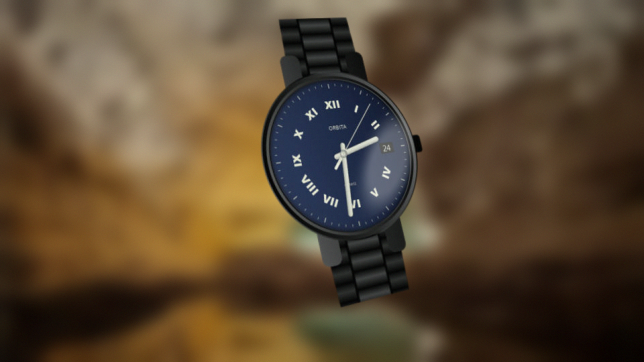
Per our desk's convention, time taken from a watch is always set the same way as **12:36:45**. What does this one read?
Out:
**2:31:07**
